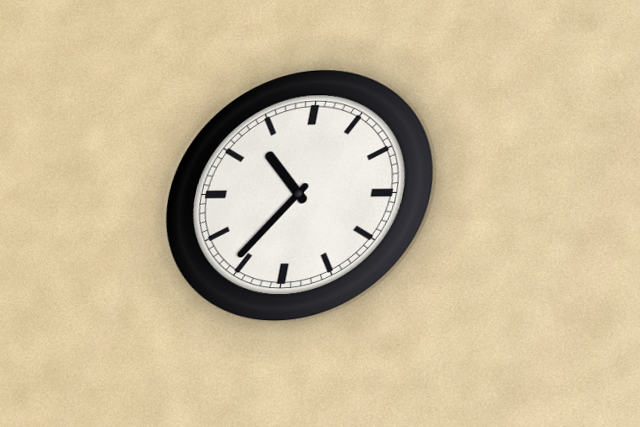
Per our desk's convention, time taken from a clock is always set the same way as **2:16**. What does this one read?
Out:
**10:36**
